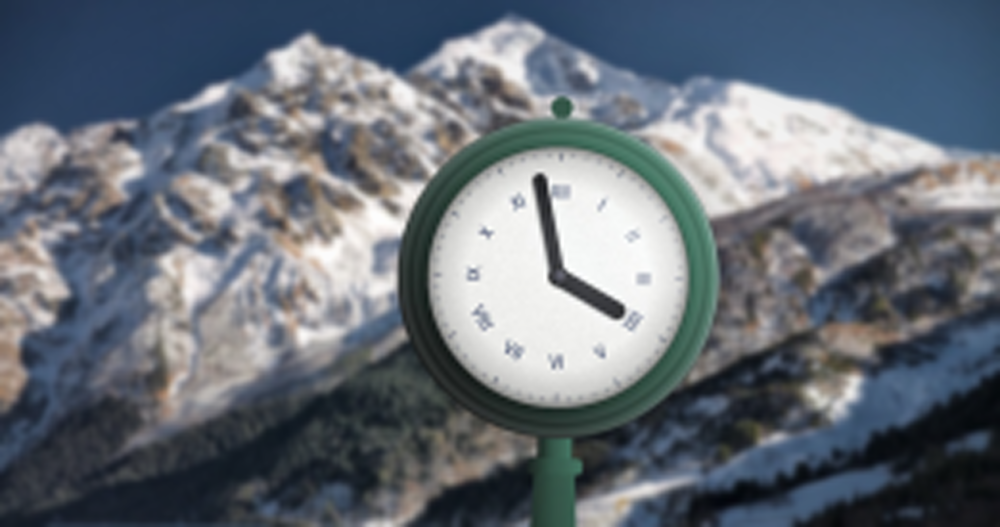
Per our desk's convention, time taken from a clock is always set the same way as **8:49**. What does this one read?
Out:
**3:58**
